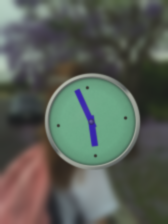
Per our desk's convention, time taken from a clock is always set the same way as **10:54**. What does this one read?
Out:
**5:57**
